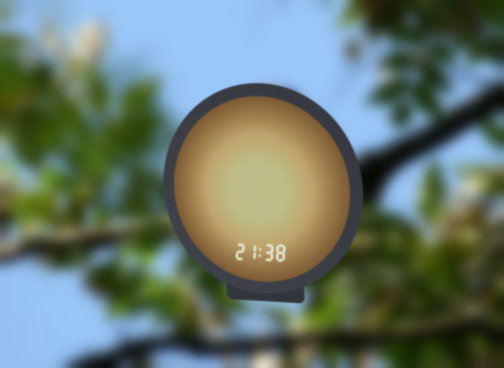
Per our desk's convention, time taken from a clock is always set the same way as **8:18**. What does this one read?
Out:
**21:38**
